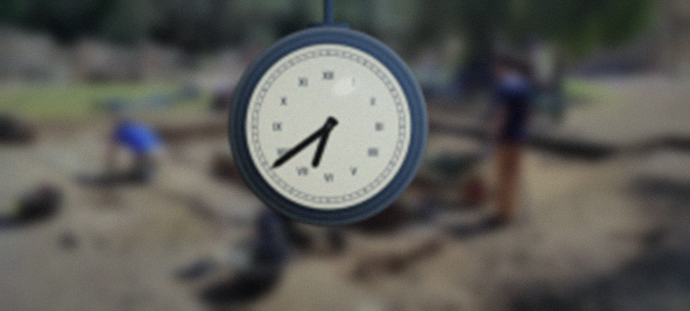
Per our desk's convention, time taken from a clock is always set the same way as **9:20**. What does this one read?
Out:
**6:39**
